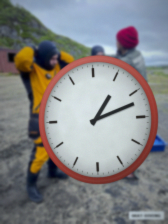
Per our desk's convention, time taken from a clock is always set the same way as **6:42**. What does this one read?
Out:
**1:12**
